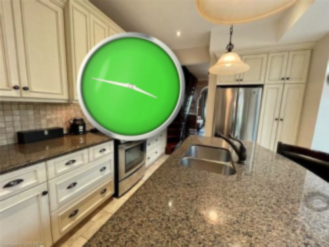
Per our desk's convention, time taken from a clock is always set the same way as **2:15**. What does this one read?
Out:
**3:47**
